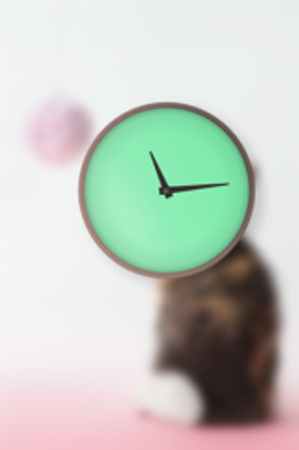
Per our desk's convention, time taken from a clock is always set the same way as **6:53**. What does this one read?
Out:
**11:14**
